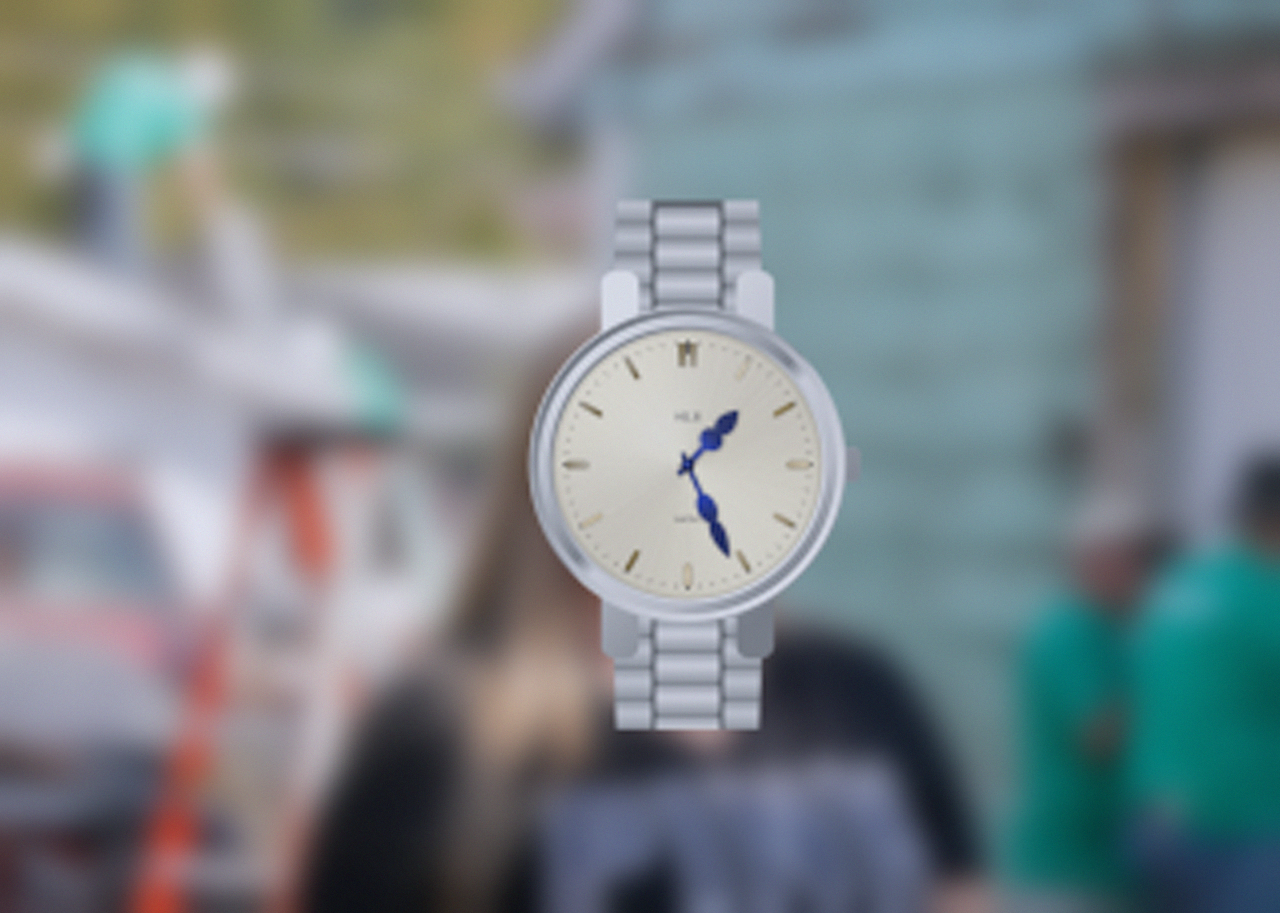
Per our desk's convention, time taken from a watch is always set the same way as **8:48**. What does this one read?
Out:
**1:26**
